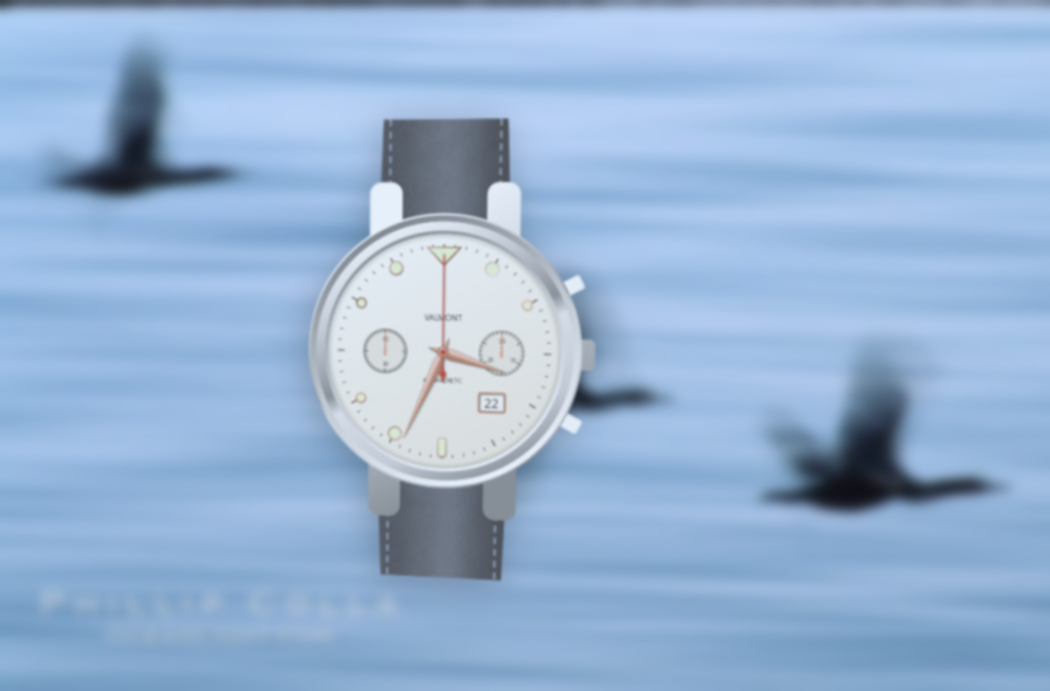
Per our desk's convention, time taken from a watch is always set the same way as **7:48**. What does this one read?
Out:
**3:34**
